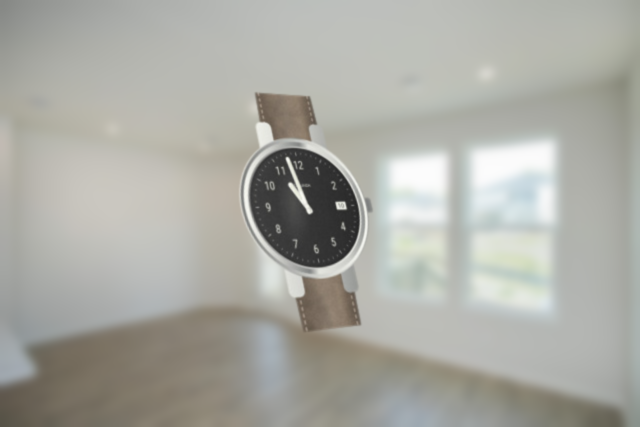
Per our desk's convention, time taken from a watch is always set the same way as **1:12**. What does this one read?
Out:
**10:58**
